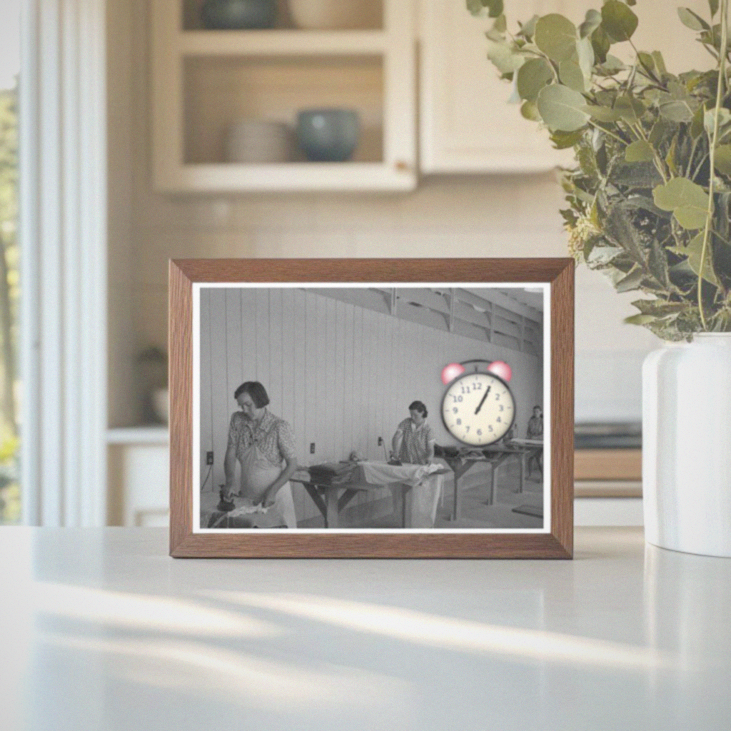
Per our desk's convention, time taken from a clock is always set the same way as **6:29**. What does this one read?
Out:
**1:05**
